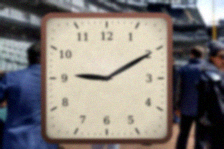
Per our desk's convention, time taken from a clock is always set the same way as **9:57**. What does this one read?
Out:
**9:10**
